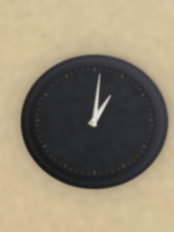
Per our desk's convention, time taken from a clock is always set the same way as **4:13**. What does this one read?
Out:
**1:01**
